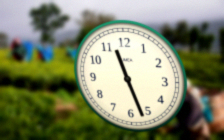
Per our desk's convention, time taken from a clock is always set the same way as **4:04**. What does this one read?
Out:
**11:27**
